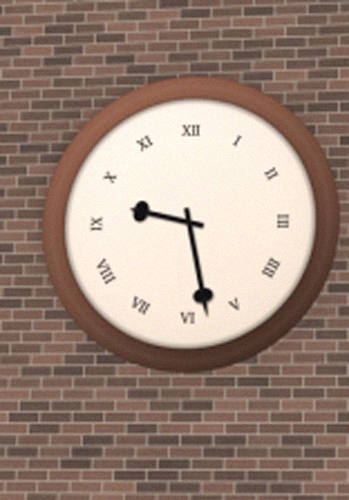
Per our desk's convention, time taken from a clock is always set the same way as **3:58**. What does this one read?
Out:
**9:28**
